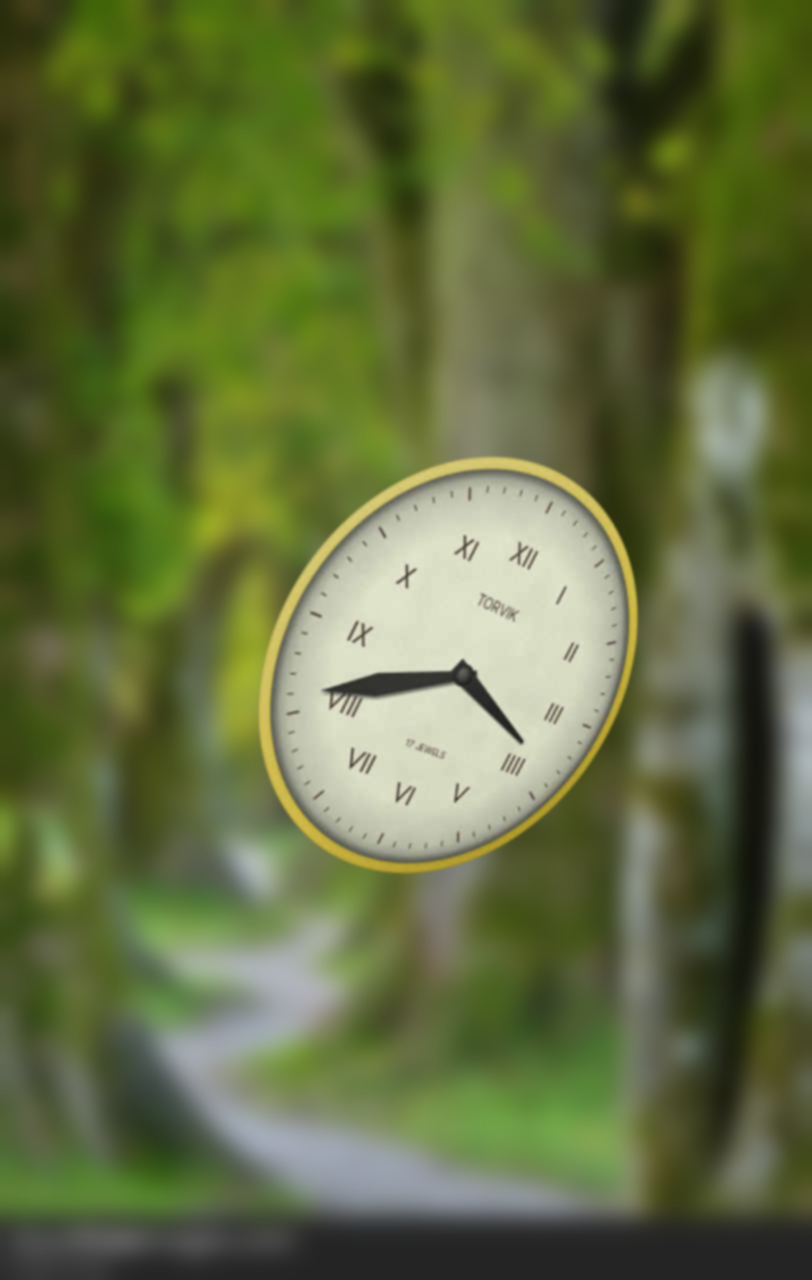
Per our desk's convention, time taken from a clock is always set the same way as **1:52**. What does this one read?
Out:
**3:41**
